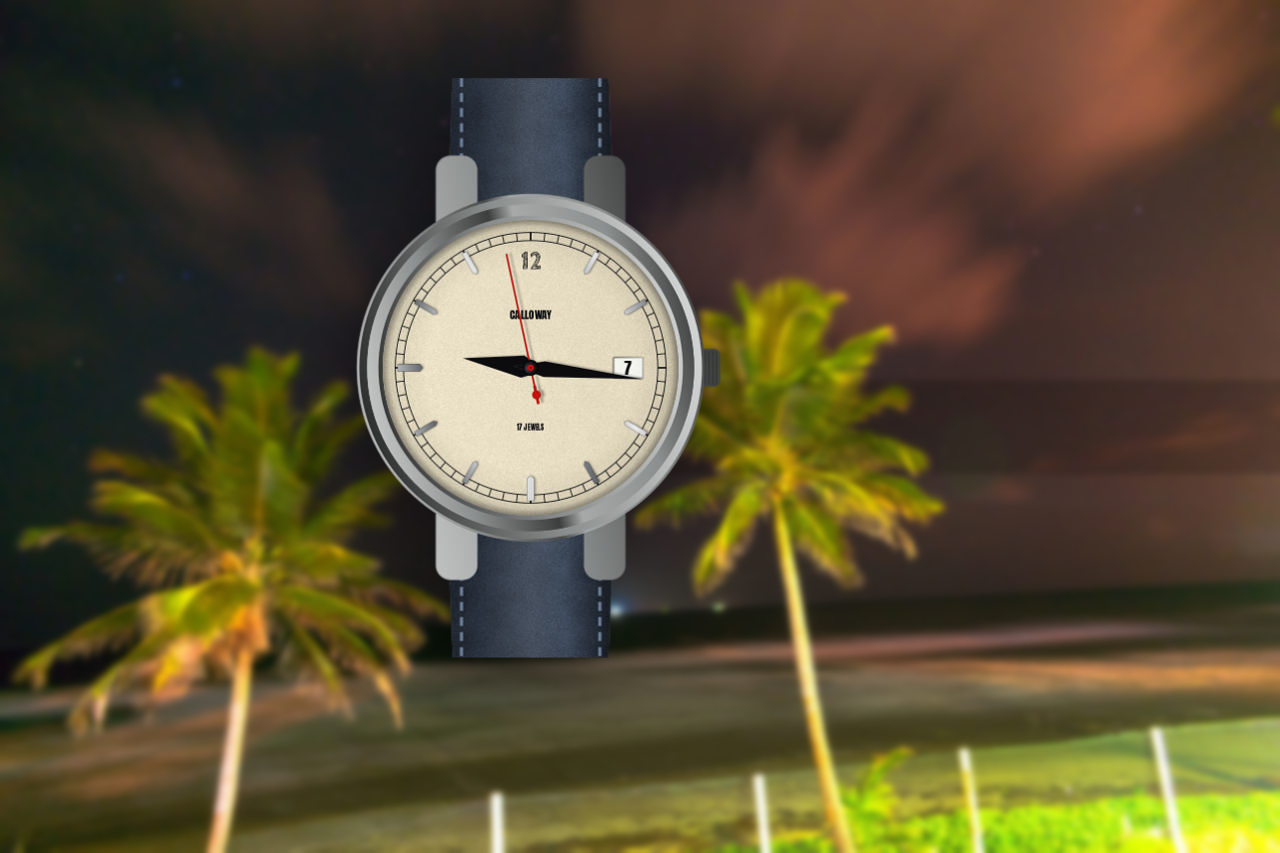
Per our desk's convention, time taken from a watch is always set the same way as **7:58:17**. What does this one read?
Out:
**9:15:58**
